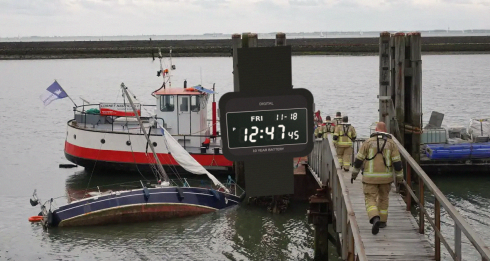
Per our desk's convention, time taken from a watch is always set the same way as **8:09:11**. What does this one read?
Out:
**12:47:45**
